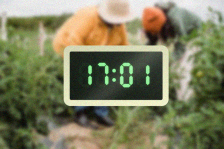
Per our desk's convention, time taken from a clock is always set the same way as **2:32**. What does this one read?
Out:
**17:01**
